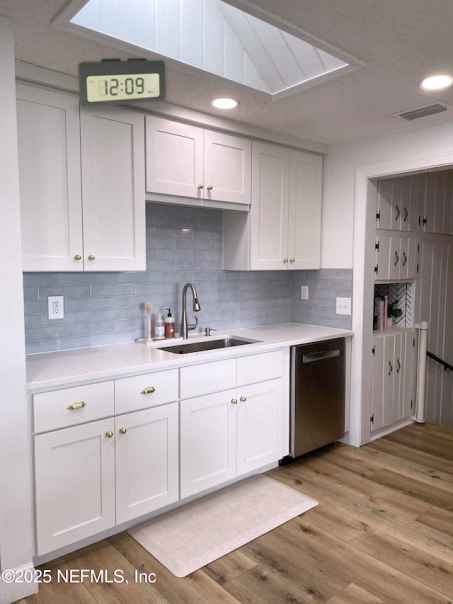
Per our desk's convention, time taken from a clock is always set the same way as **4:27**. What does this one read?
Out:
**12:09**
